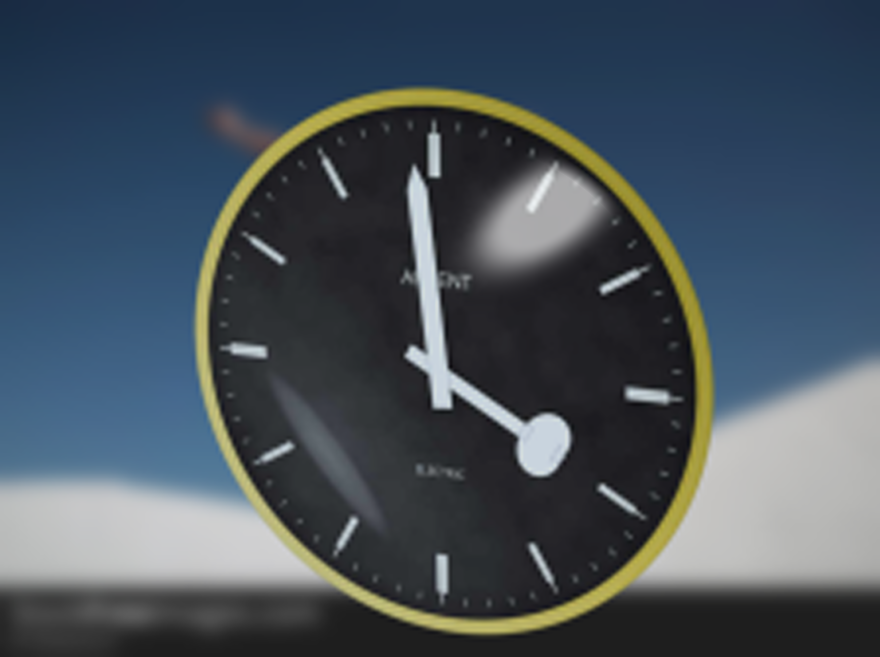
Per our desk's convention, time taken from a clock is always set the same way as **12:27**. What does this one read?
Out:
**3:59**
